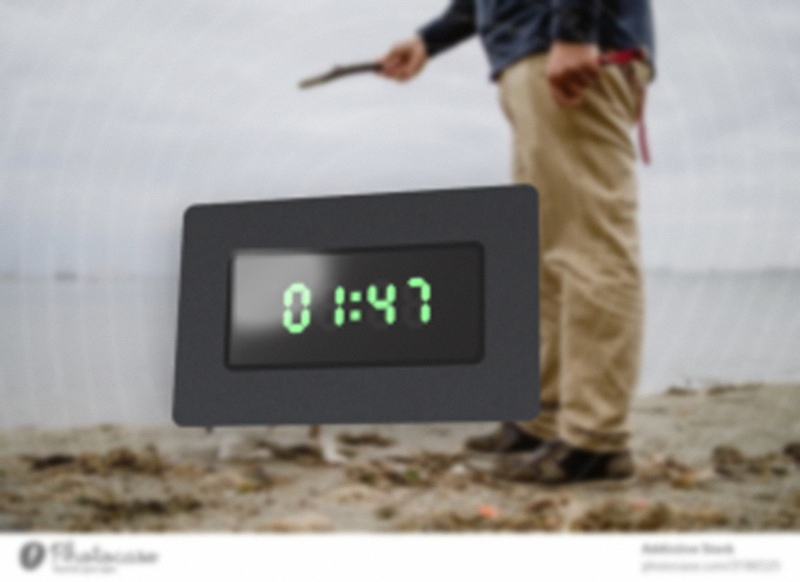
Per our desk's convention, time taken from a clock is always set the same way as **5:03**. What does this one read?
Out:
**1:47**
